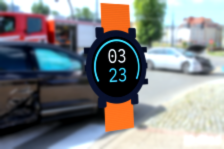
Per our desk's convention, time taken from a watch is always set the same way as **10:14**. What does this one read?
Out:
**3:23**
